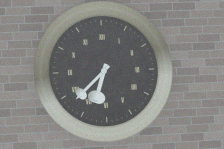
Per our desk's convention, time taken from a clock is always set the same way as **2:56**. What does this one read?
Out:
**6:38**
